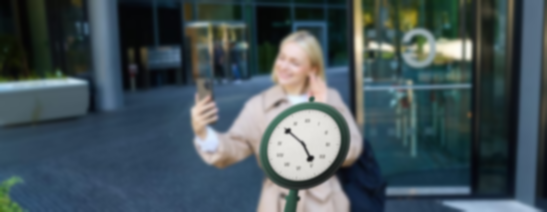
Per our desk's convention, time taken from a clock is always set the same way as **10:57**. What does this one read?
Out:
**4:51**
